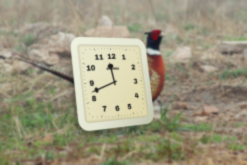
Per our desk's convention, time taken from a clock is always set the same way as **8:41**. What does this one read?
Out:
**11:42**
